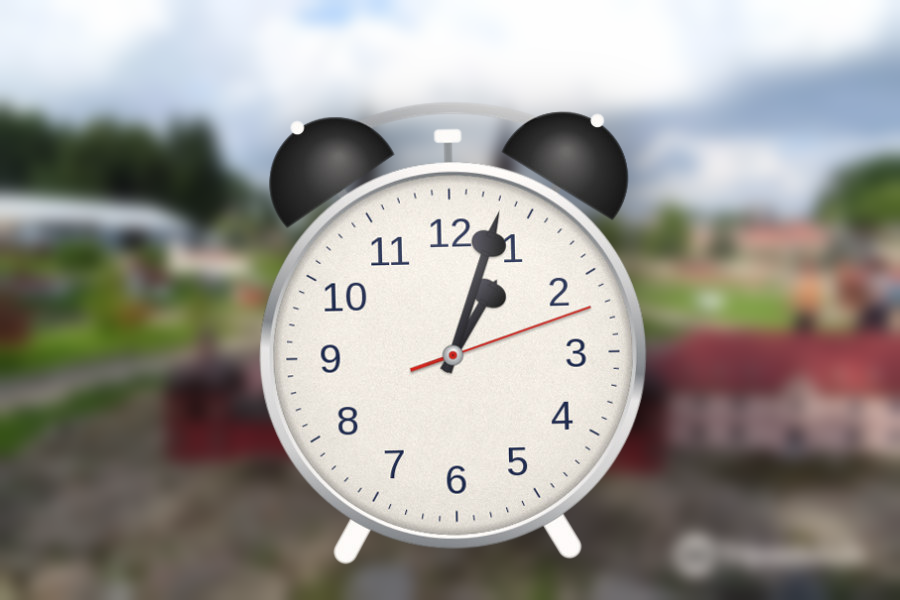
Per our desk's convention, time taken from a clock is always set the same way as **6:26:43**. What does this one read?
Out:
**1:03:12**
